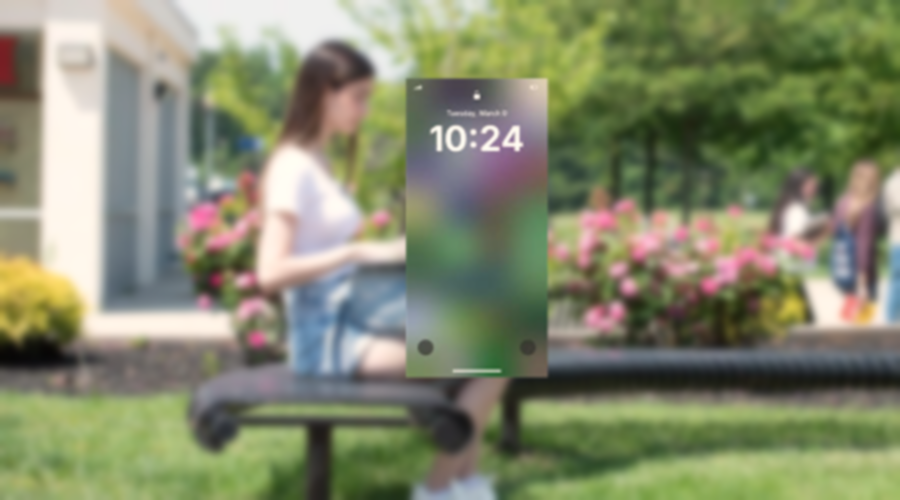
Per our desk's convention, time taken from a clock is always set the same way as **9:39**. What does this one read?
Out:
**10:24**
